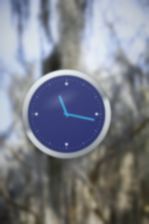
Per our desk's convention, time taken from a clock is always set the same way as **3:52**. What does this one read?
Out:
**11:17**
